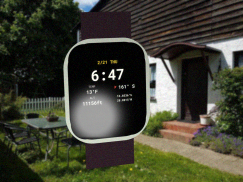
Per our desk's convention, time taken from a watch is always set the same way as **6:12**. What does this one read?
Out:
**6:47**
